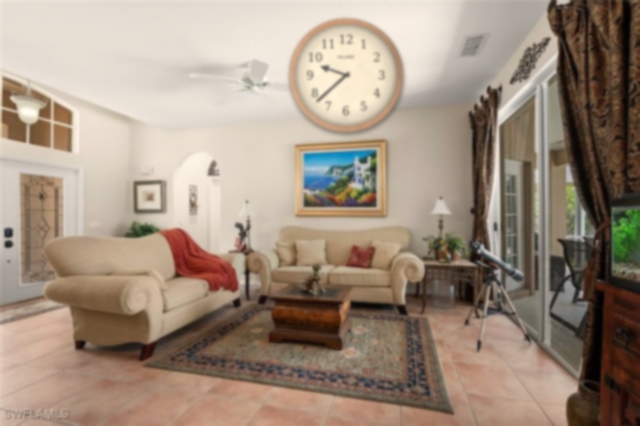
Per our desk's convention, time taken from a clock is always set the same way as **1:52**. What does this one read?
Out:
**9:38**
